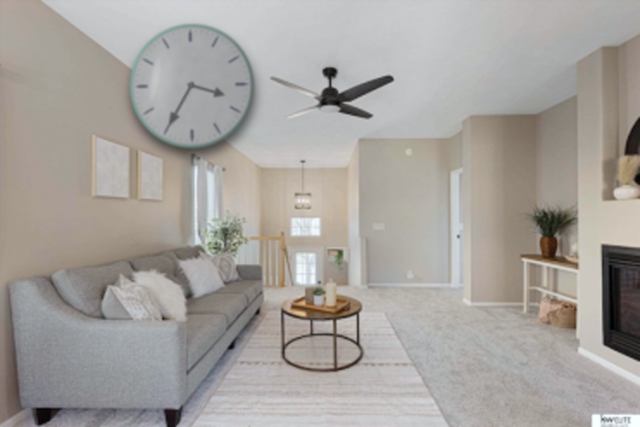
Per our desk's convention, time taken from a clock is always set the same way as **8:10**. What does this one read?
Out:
**3:35**
